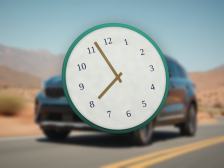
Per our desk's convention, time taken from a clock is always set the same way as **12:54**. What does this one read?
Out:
**7:57**
